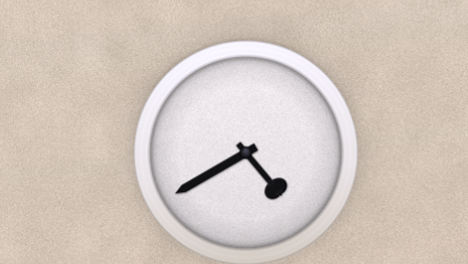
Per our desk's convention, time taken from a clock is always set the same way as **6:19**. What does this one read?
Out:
**4:40**
